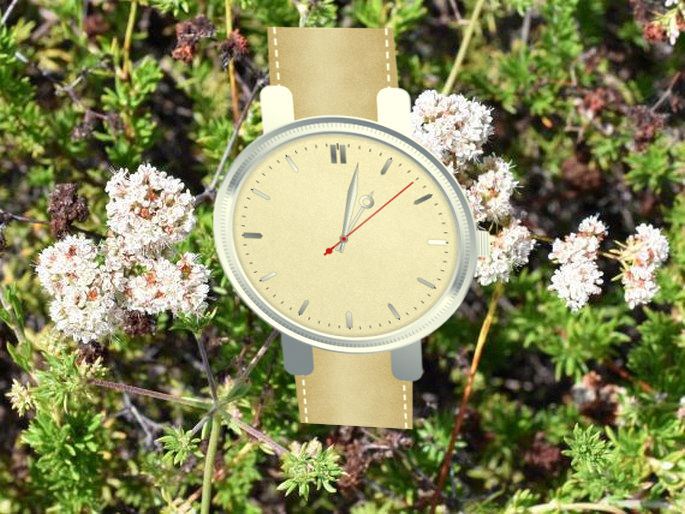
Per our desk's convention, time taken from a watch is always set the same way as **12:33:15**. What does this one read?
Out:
**1:02:08**
